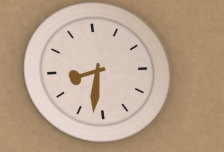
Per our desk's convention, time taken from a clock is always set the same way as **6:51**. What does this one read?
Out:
**8:32**
